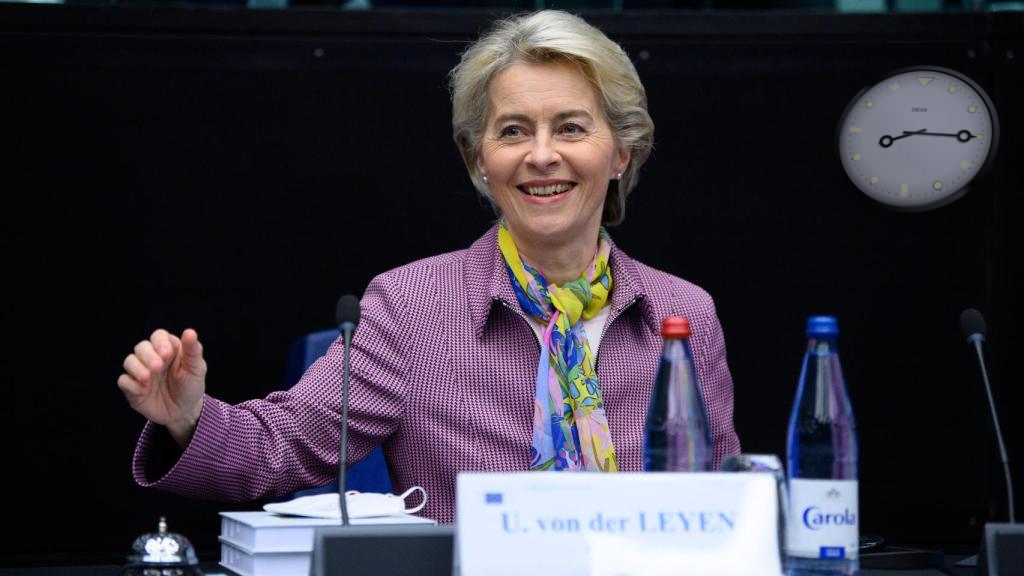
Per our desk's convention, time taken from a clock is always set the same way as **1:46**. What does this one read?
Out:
**8:15**
